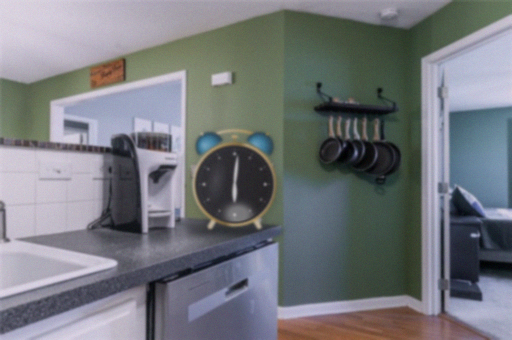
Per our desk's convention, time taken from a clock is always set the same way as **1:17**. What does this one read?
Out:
**6:01**
